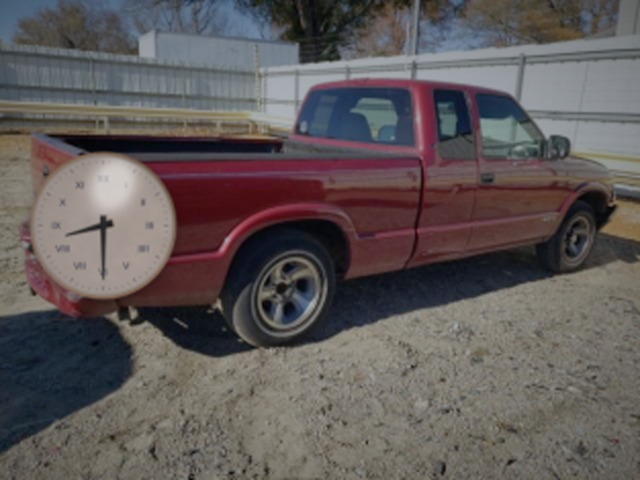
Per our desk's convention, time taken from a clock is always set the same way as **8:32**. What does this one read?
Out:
**8:30**
